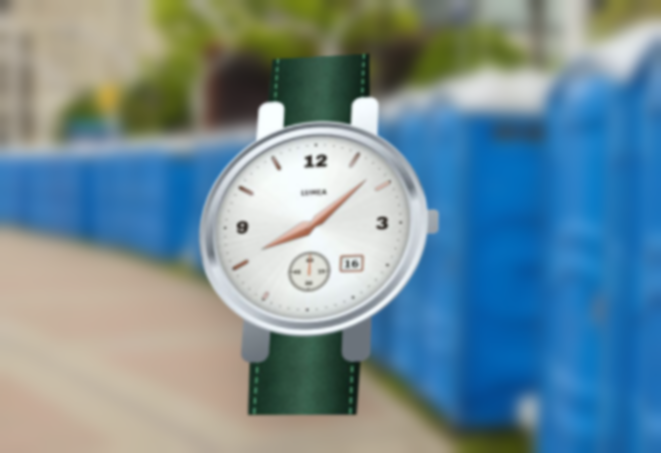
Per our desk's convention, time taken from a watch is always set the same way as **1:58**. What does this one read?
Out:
**8:08**
